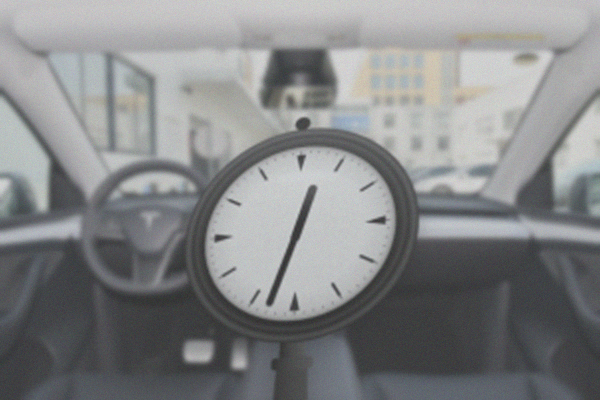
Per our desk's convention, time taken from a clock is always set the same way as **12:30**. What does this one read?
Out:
**12:33**
